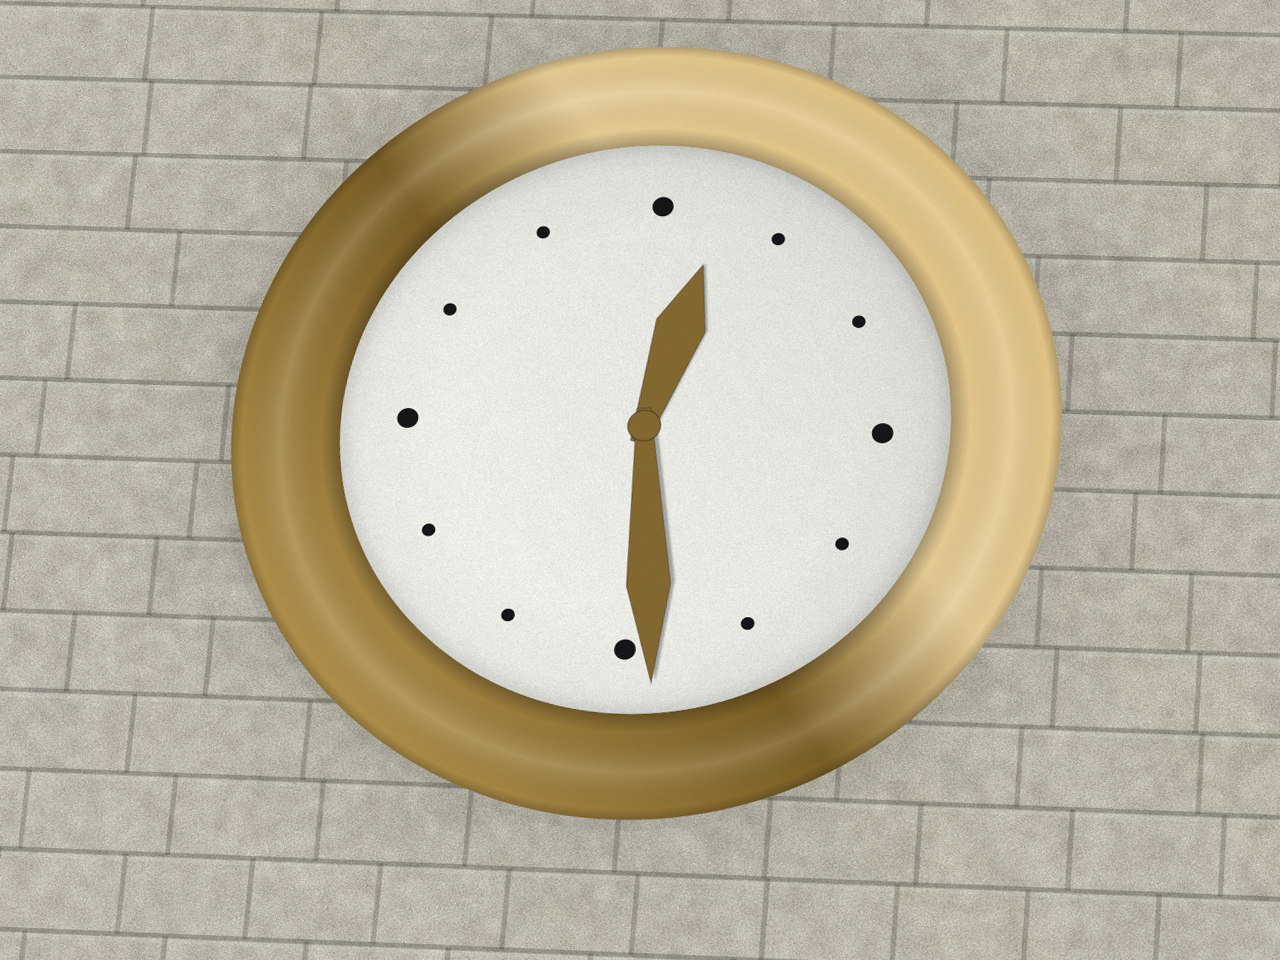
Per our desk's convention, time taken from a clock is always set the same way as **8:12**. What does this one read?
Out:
**12:29**
